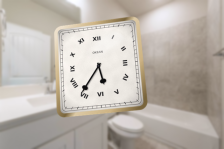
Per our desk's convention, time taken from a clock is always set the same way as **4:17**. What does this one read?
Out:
**5:36**
